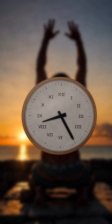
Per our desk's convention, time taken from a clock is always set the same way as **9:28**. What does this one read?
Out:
**8:25**
